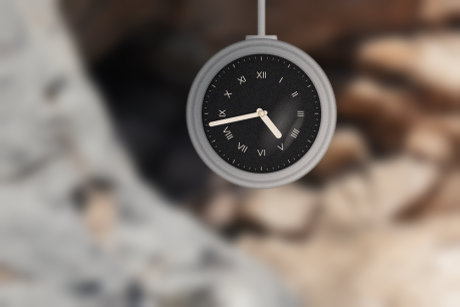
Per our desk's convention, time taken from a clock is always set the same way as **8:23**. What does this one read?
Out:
**4:43**
